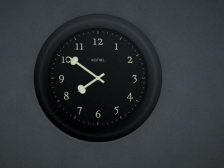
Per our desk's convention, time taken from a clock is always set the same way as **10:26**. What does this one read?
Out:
**7:51**
